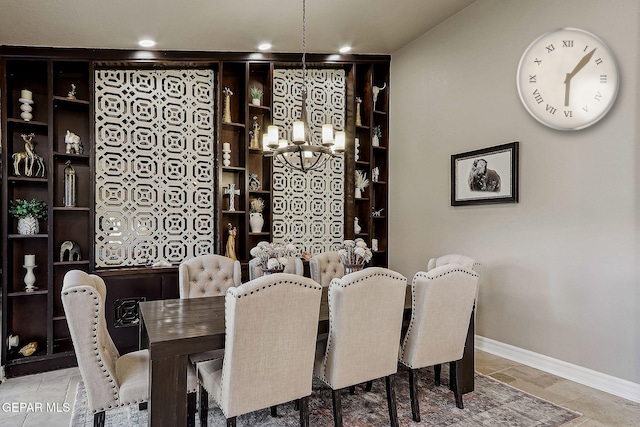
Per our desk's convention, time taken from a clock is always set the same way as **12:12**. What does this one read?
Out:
**6:07**
